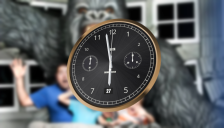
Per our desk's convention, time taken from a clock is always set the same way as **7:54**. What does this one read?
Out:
**5:58**
